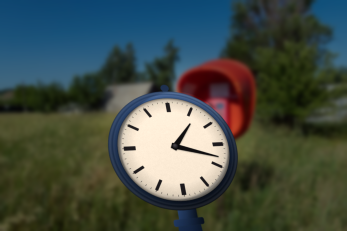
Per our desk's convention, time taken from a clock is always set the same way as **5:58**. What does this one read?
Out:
**1:18**
